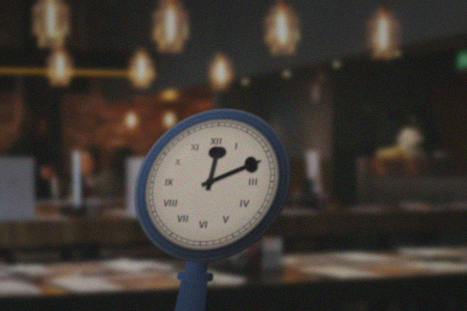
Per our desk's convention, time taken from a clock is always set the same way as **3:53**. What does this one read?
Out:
**12:11**
